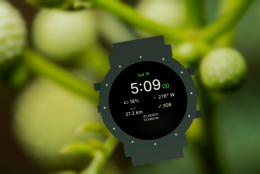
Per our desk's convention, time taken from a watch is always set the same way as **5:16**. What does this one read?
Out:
**5:09**
